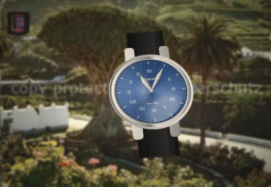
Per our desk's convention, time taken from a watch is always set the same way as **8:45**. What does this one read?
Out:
**11:05**
